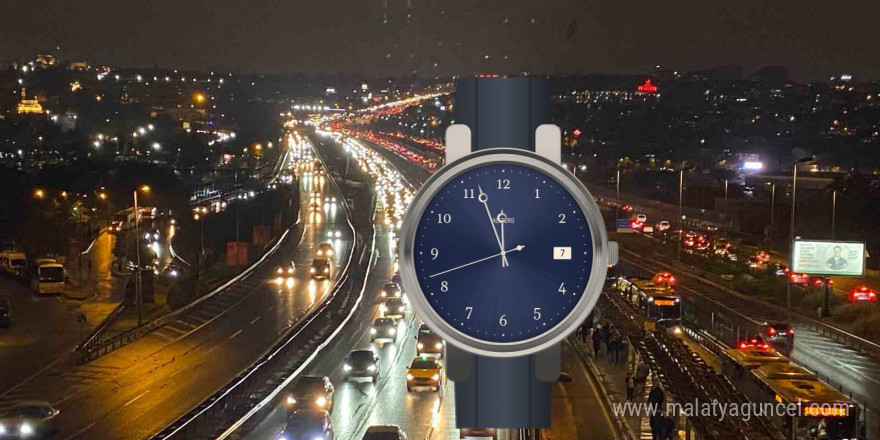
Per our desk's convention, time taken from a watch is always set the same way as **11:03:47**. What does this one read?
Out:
**11:56:42**
